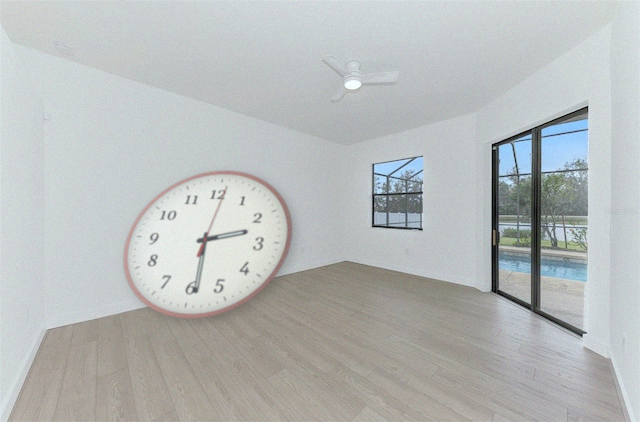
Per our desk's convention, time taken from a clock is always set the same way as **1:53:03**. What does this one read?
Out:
**2:29:01**
